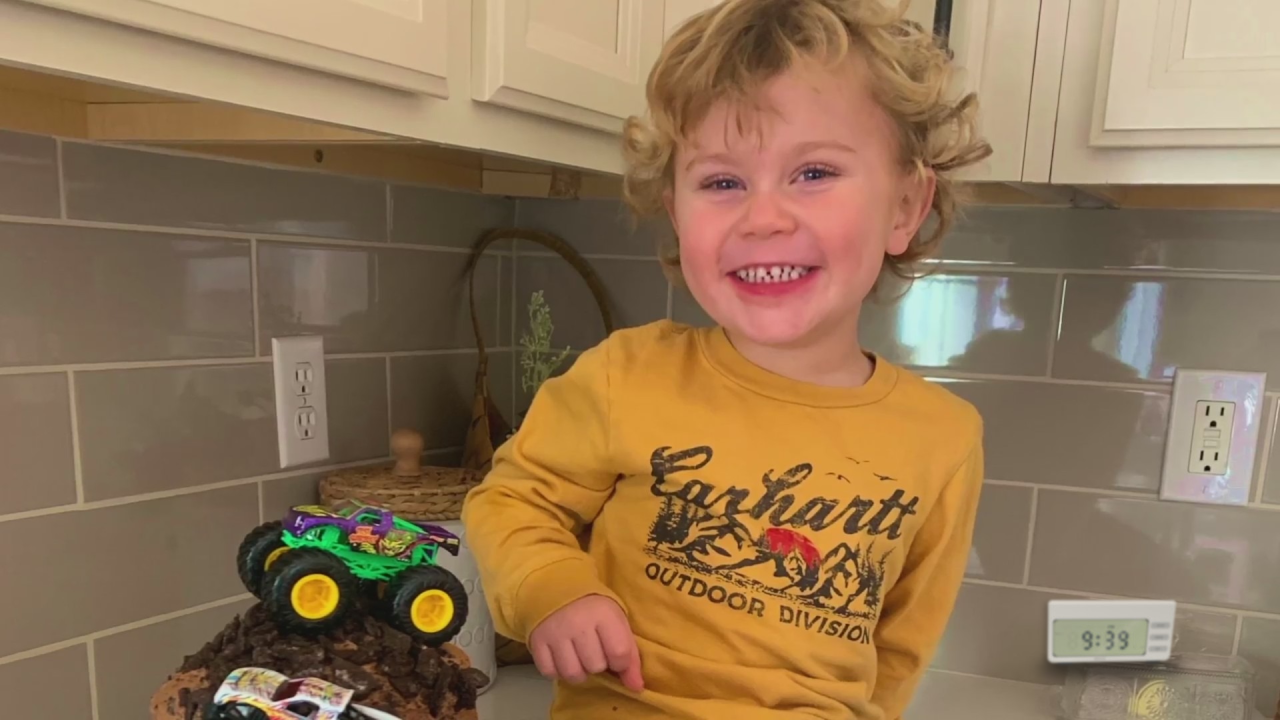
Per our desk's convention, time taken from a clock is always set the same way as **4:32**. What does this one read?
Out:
**9:39**
